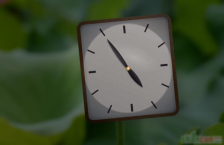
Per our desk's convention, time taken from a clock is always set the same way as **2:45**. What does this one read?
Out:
**4:55**
